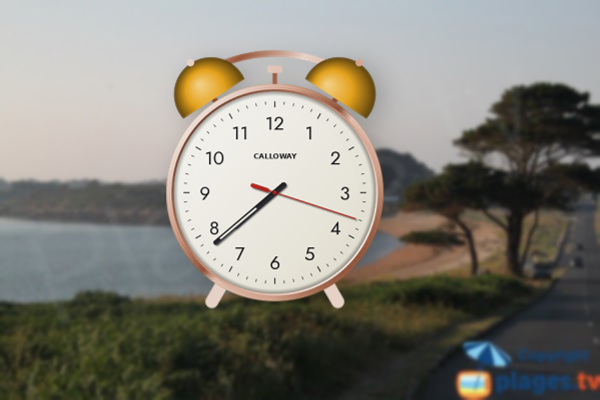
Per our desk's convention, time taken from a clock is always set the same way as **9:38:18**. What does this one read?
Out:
**7:38:18**
